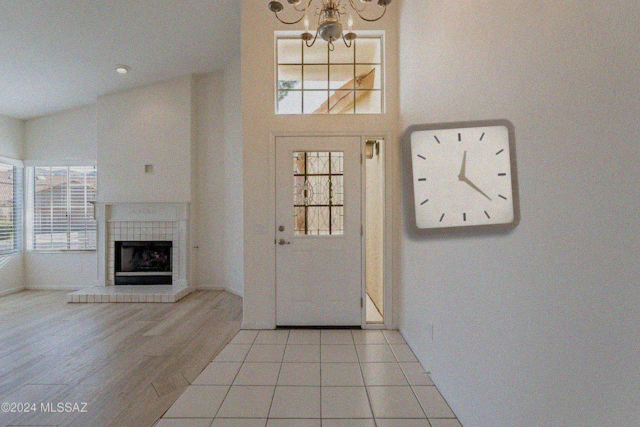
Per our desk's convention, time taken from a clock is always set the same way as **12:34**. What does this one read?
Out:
**12:22**
